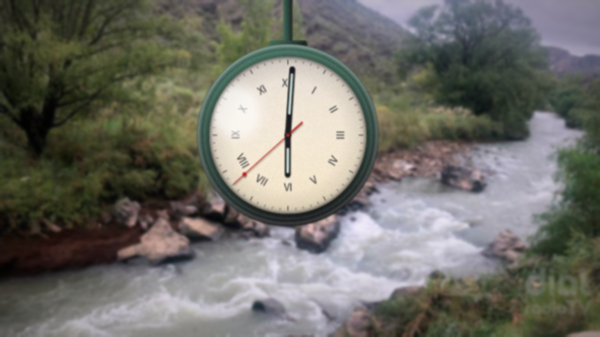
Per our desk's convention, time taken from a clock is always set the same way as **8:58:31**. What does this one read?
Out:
**6:00:38**
